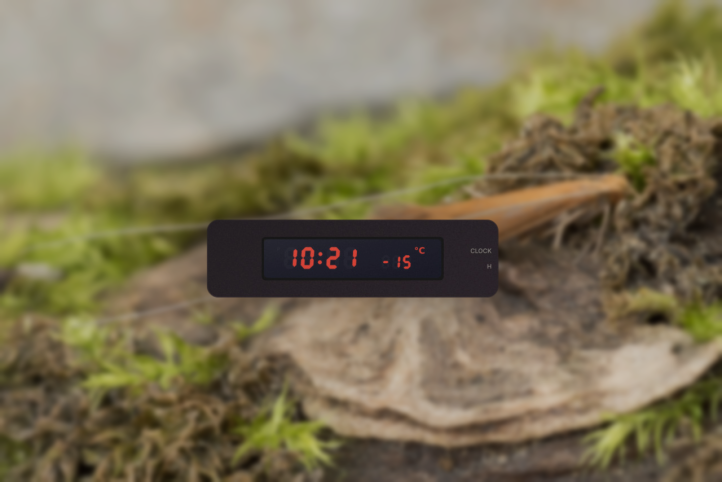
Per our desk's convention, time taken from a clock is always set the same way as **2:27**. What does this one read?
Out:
**10:21**
